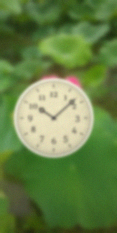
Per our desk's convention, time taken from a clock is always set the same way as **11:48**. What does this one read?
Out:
**10:08**
